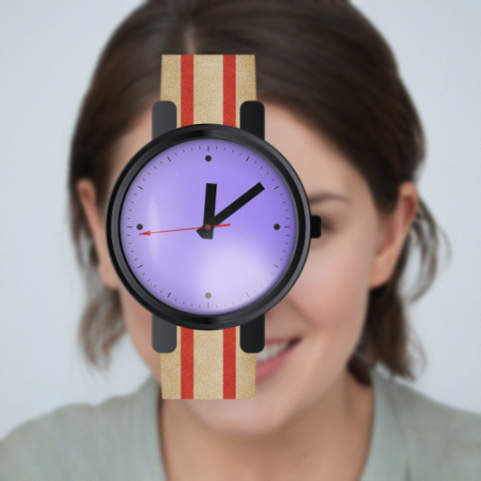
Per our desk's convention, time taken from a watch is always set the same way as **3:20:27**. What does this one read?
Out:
**12:08:44**
